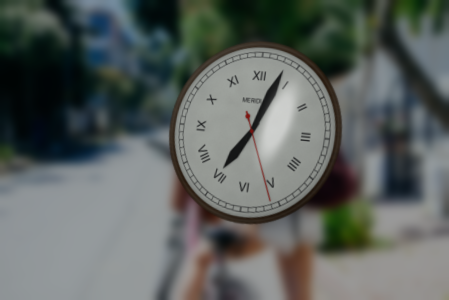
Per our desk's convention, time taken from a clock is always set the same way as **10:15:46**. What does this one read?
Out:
**7:03:26**
